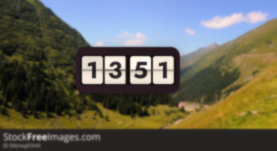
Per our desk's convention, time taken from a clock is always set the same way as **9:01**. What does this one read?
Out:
**13:51**
